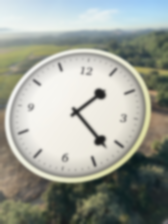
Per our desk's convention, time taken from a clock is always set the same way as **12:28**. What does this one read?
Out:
**1:22**
